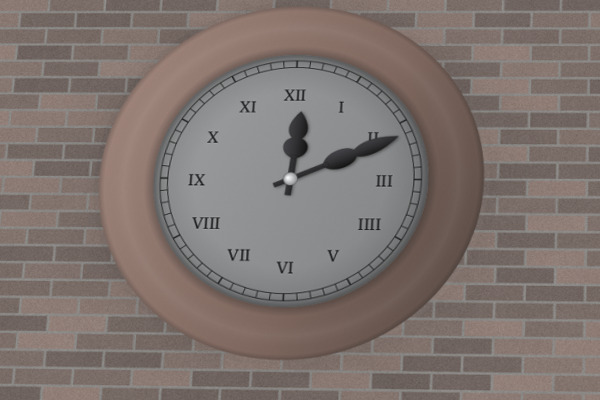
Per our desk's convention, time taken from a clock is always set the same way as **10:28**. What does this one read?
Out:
**12:11**
